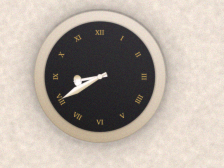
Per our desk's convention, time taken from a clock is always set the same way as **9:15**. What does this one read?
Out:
**8:40**
